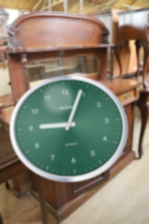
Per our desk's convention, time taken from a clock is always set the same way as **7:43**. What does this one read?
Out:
**9:04**
